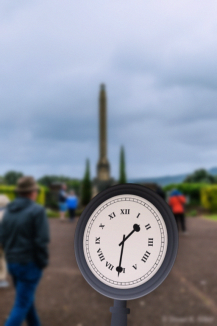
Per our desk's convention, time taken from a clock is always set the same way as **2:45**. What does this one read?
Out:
**1:31**
